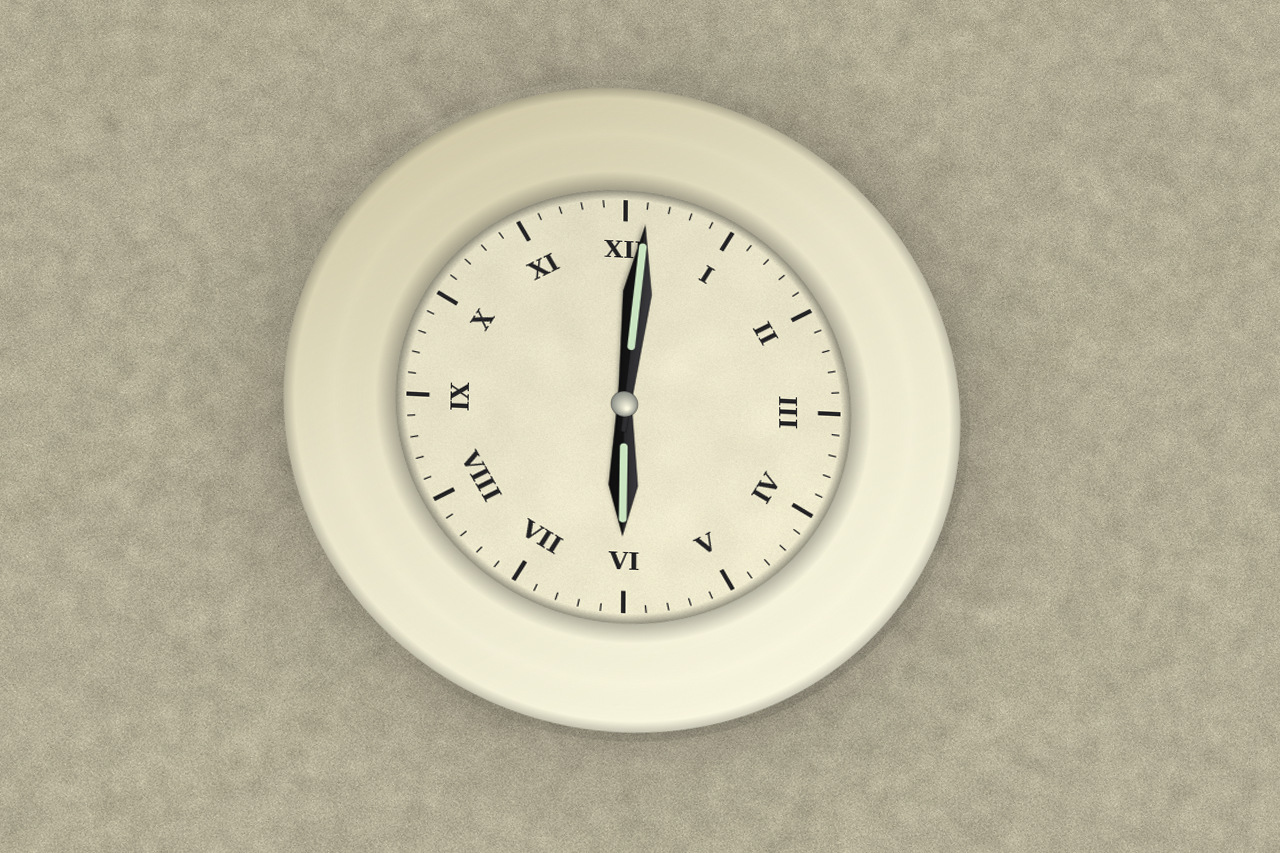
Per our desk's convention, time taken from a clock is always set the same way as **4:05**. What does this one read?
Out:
**6:01**
